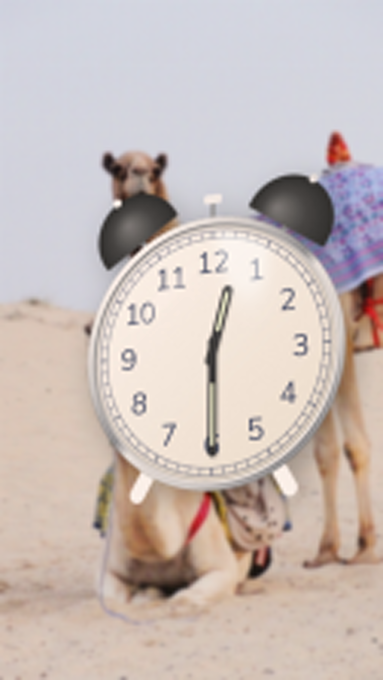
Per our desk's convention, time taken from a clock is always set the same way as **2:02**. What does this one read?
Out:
**12:30**
